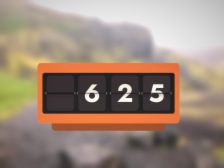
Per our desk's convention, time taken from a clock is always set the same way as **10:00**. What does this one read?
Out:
**6:25**
